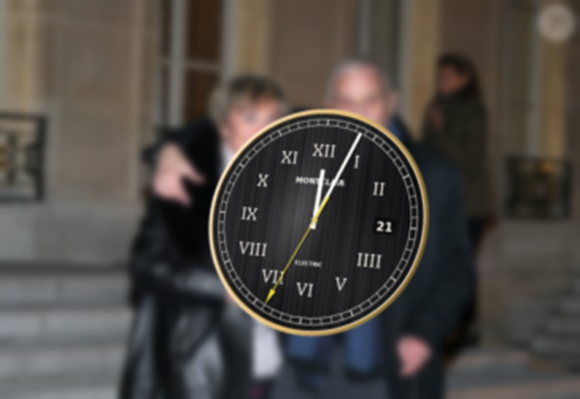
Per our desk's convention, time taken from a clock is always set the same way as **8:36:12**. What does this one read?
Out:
**12:03:34**
